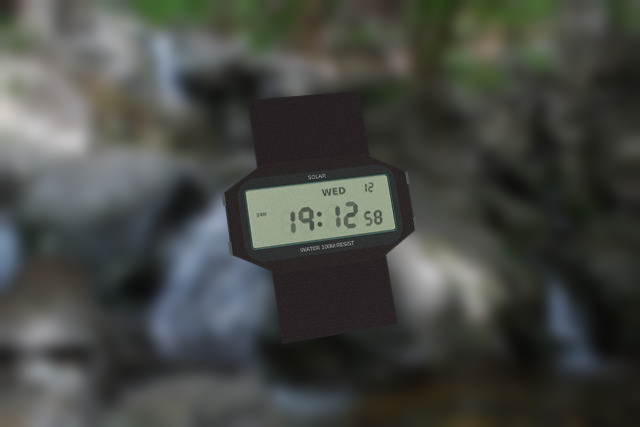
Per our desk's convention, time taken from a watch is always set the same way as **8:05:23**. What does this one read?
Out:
**19:12:58**
